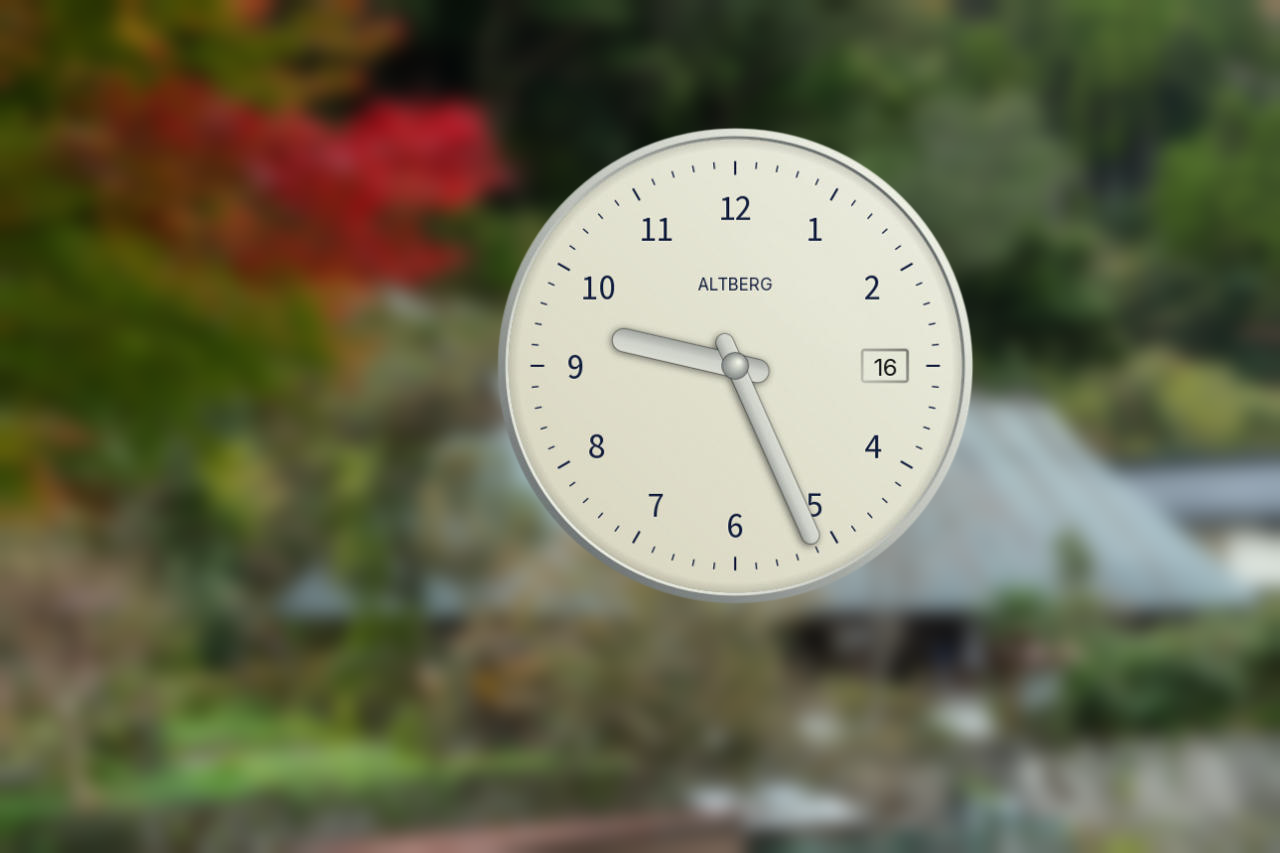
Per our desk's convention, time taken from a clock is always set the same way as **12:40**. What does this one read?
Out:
**9:26**
